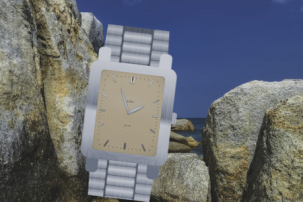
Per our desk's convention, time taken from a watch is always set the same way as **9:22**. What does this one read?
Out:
**1:56**
